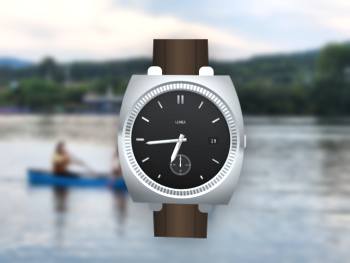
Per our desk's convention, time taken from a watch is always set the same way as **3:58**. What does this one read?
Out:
**6:44**
